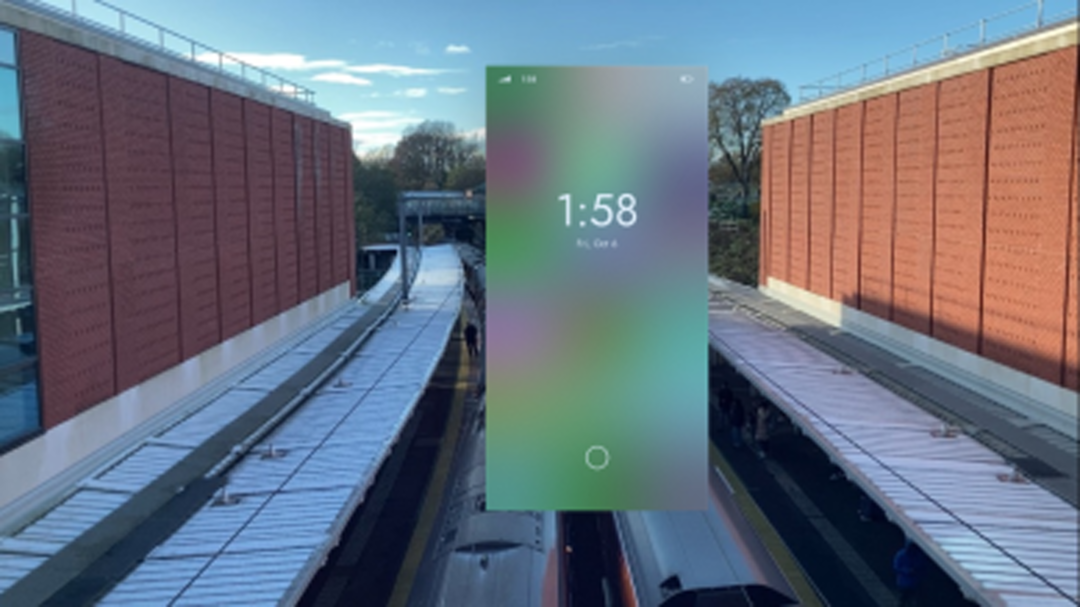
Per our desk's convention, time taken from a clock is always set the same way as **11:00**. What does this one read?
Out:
**1:58**
